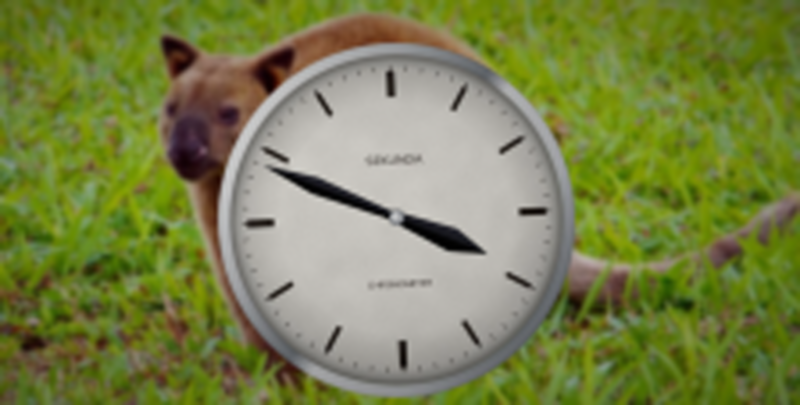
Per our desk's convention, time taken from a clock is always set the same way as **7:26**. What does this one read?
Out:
**3:49**
